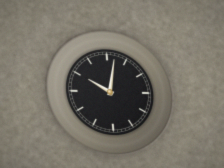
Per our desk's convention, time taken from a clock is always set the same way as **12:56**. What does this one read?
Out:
**10:02**
